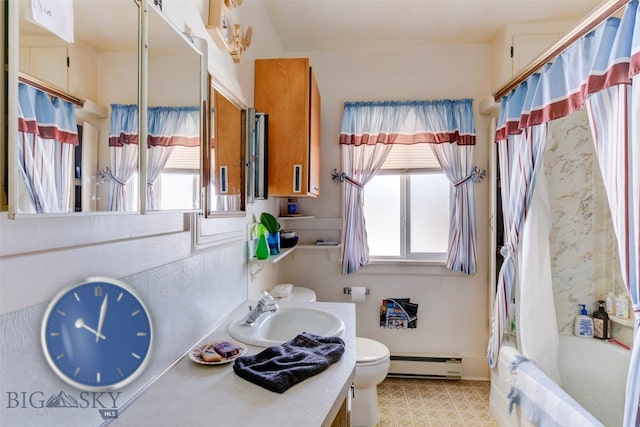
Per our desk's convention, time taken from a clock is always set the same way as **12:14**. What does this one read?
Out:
**10:02**
